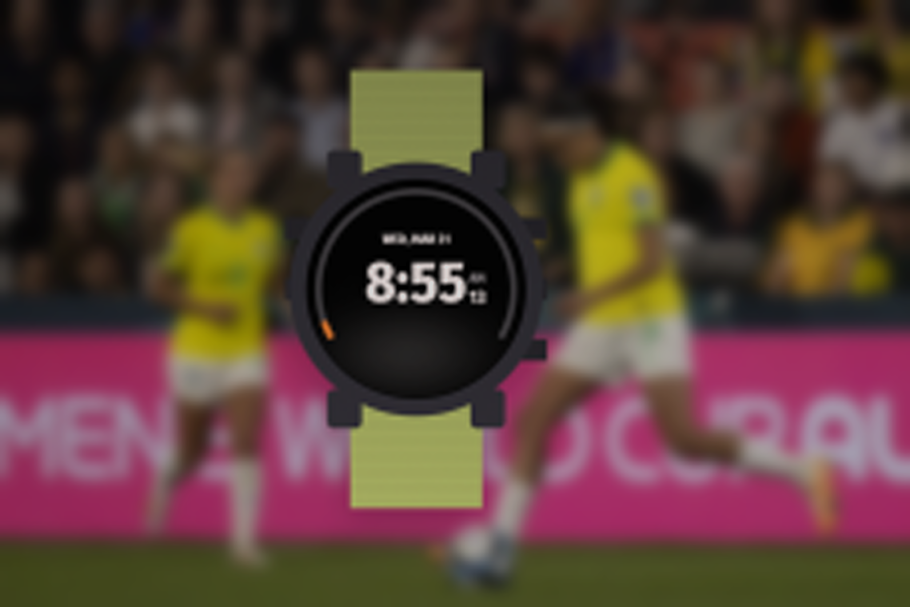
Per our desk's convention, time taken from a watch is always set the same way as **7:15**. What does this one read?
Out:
**8:55**
